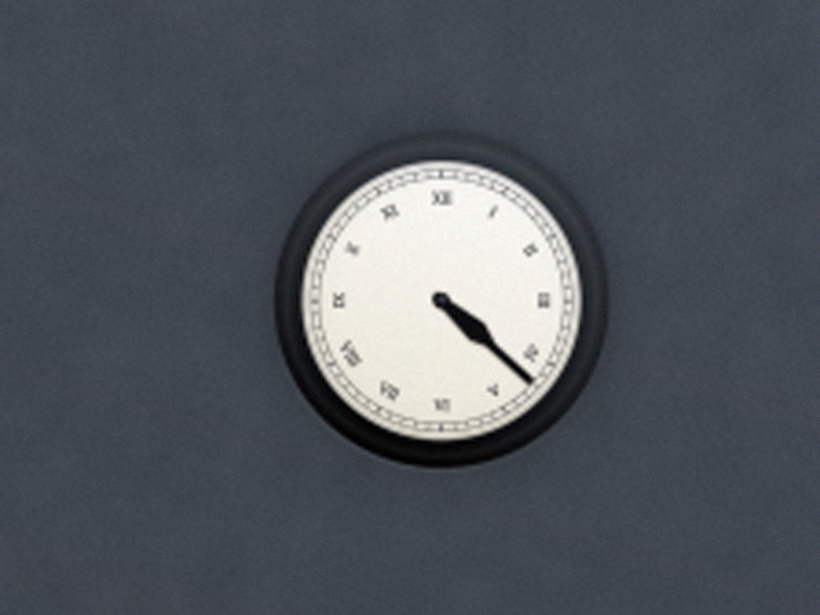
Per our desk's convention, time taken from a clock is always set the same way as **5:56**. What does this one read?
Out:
**4:22**
